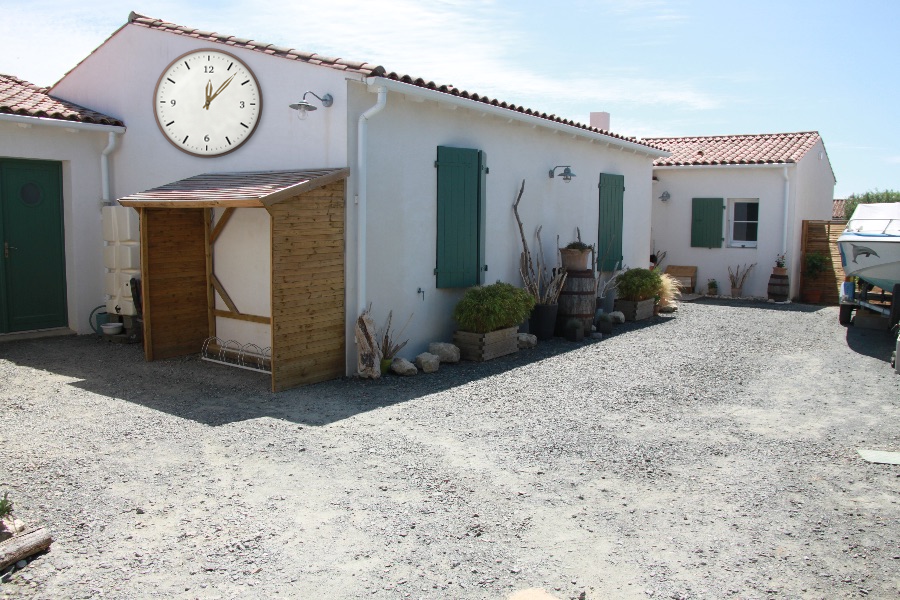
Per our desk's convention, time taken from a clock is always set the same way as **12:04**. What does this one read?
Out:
**12:07**
